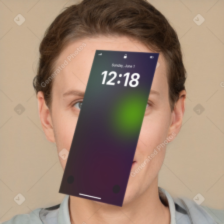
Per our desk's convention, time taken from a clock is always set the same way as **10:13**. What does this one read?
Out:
**12:18**
